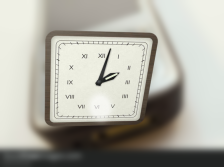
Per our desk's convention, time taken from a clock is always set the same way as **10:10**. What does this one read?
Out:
**2:02**
